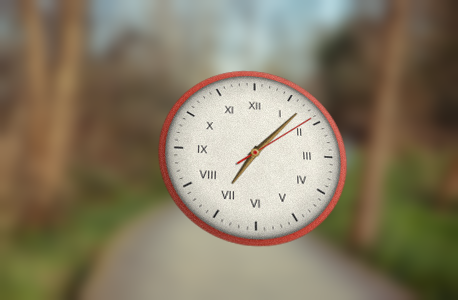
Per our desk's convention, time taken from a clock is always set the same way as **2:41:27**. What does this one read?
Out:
**7:07:09**
